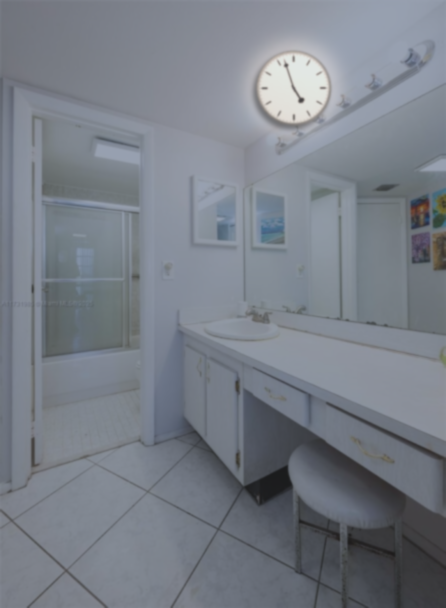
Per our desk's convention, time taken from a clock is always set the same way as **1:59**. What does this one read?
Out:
**4:57**
